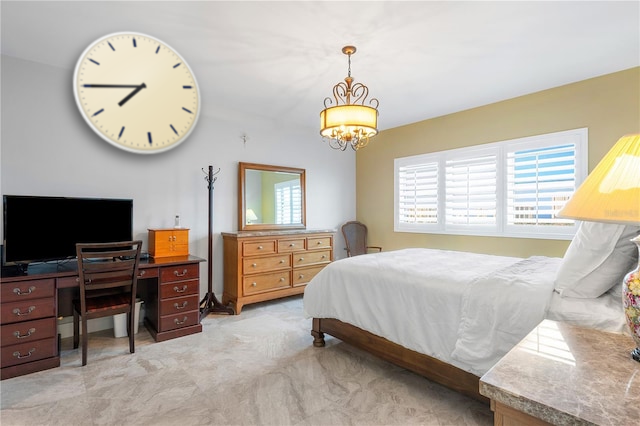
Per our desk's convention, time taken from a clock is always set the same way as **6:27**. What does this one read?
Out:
**7:45**
